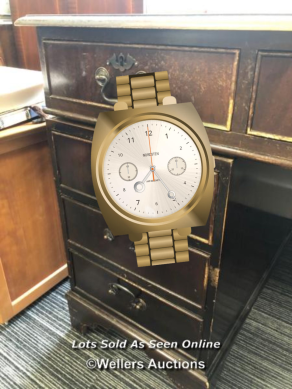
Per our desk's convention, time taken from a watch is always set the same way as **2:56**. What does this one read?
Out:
**7:25**
